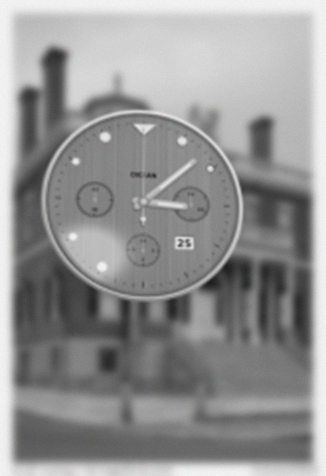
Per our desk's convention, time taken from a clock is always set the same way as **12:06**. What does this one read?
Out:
**3:08**
